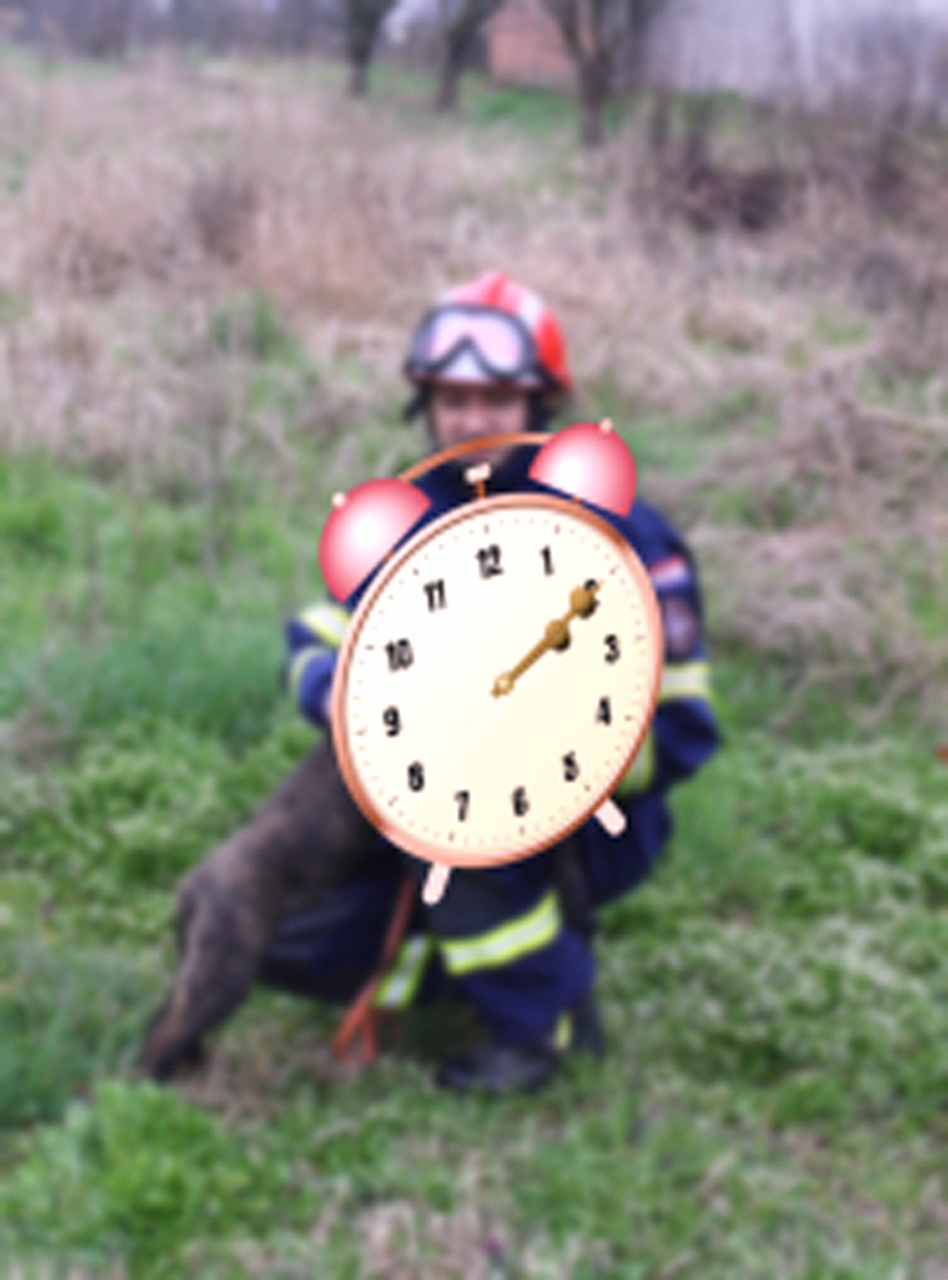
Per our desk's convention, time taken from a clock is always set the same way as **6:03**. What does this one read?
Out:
**2:10**
